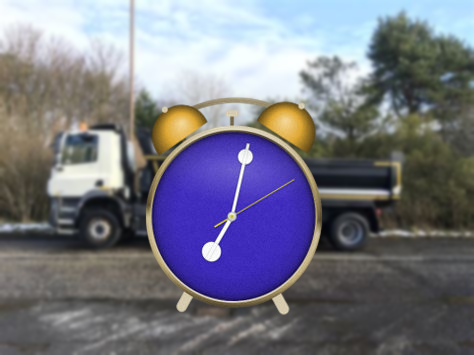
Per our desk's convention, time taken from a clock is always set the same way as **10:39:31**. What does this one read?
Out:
**7:02:10**
